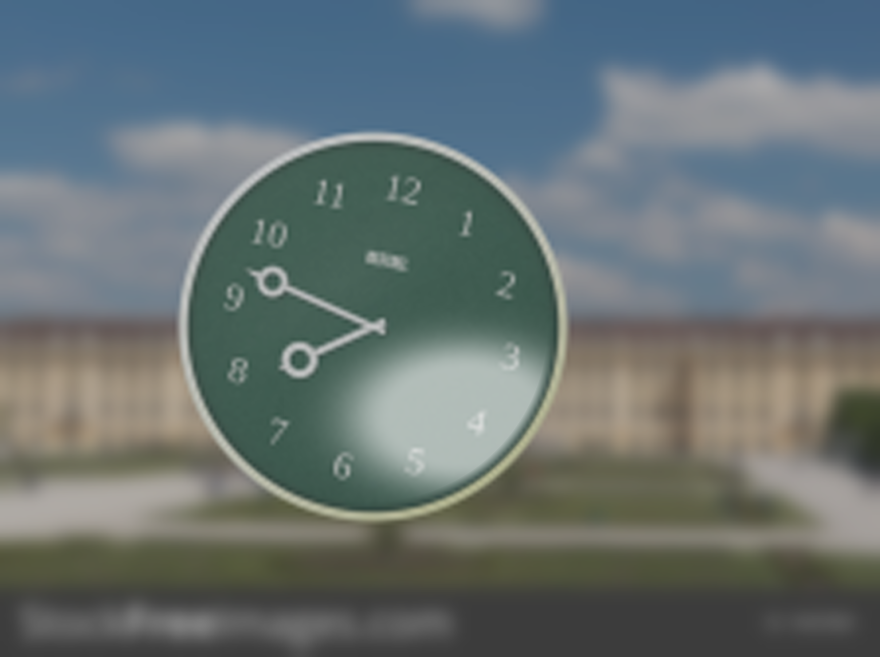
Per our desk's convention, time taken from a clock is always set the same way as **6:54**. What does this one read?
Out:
**7:47**
